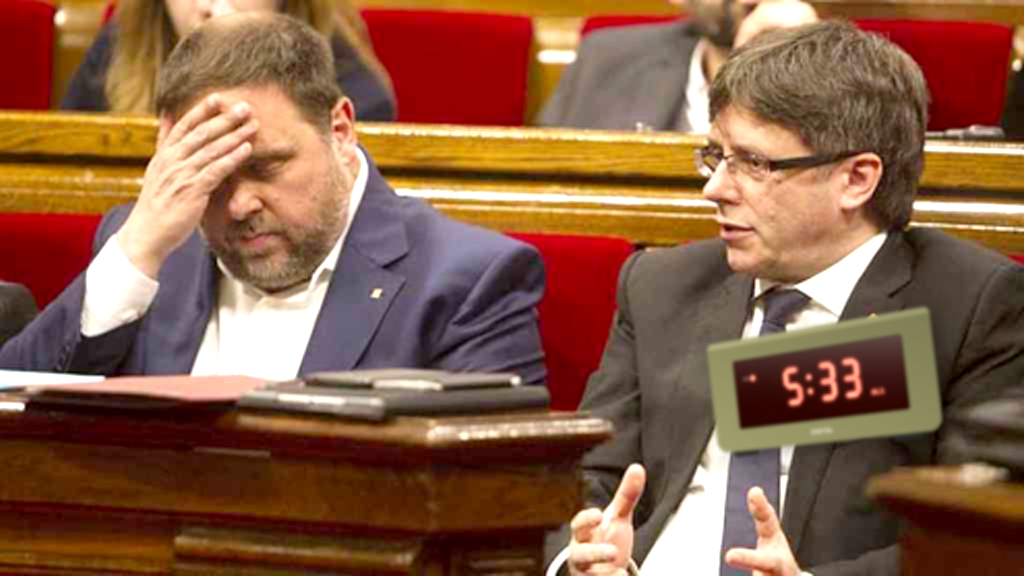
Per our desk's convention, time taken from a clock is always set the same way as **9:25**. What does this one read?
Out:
**5:33**
